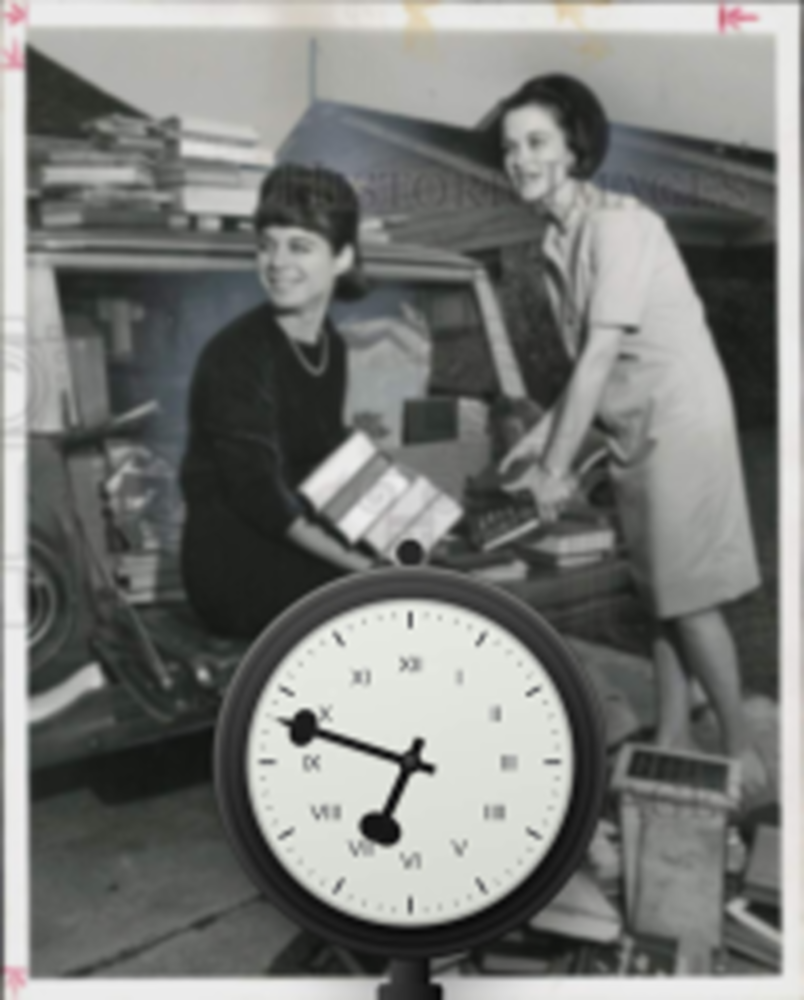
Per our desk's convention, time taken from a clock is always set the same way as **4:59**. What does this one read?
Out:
**6:48**
